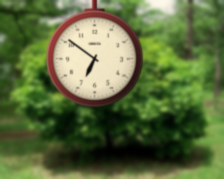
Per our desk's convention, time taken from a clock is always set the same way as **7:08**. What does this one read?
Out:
**6:51**
